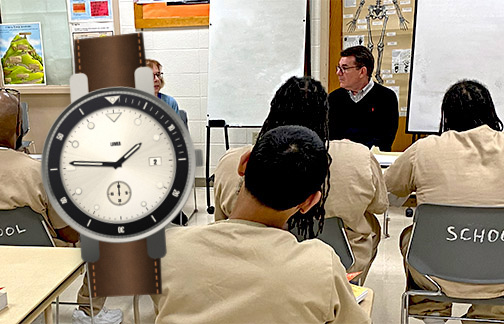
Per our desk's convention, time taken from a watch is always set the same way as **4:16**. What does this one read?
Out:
**1:46**
